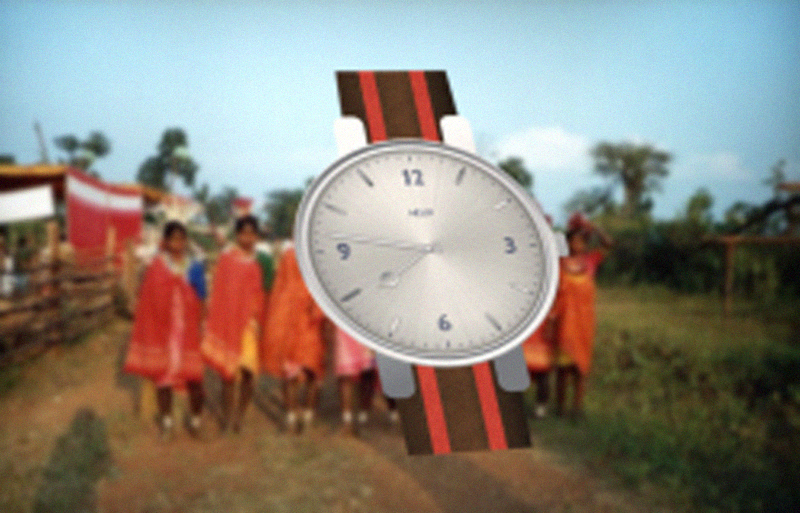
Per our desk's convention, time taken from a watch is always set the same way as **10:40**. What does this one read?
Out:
**7:47**
